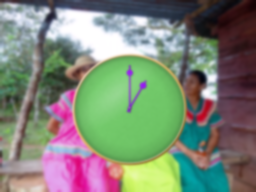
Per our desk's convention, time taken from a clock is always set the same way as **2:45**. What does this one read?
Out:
**1:00**
